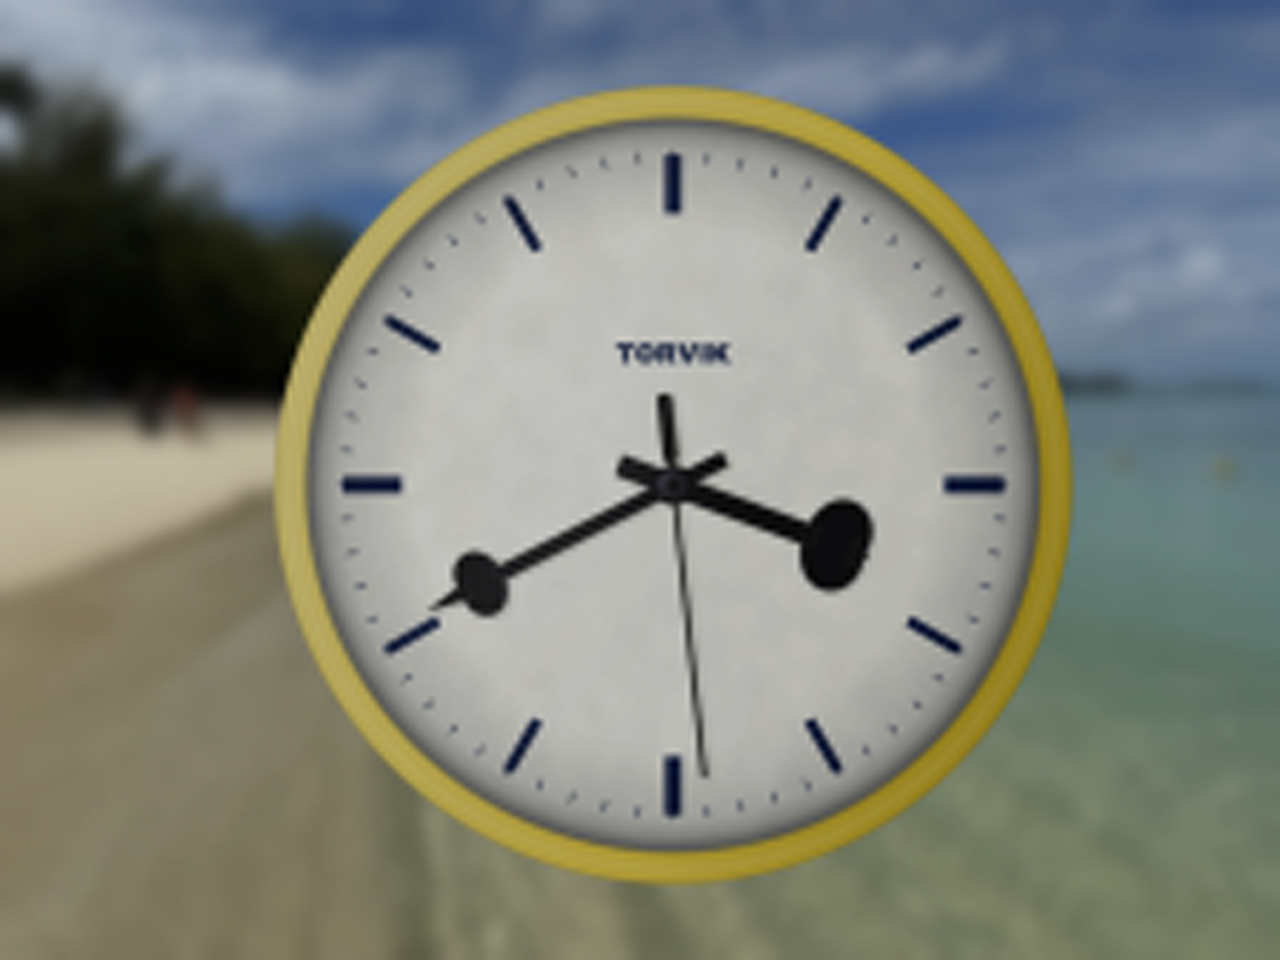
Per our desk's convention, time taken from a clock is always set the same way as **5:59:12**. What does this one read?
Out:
**3:40:29**
